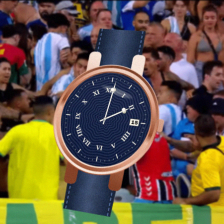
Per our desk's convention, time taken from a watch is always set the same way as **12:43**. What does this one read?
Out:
**2:01**
